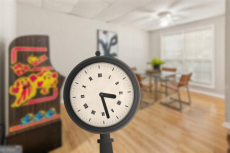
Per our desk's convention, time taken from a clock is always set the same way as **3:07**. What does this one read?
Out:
**3:28**
